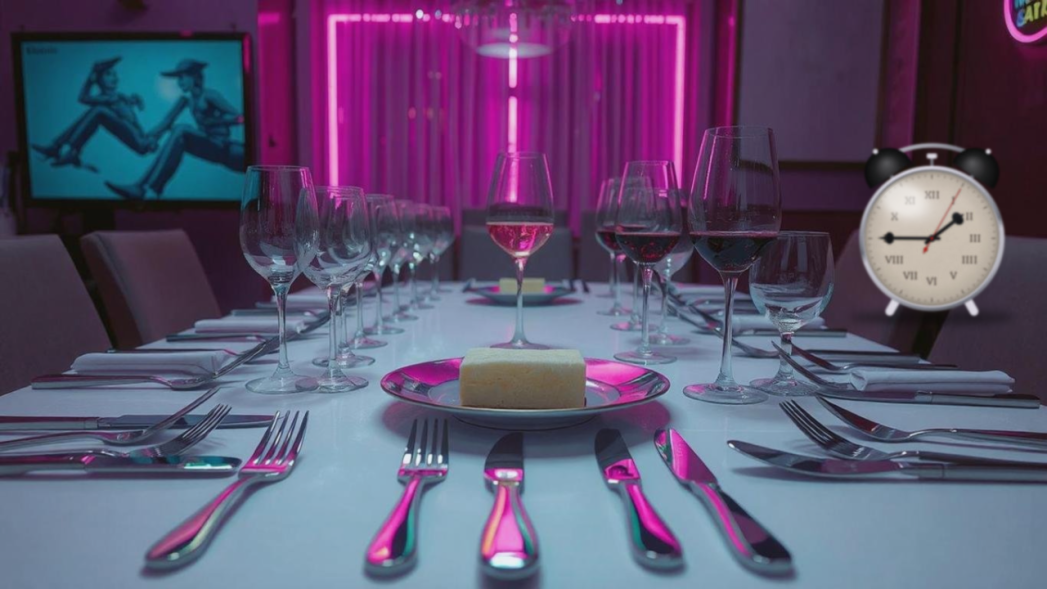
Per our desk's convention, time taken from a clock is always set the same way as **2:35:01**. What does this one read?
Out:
**1:45:05**
